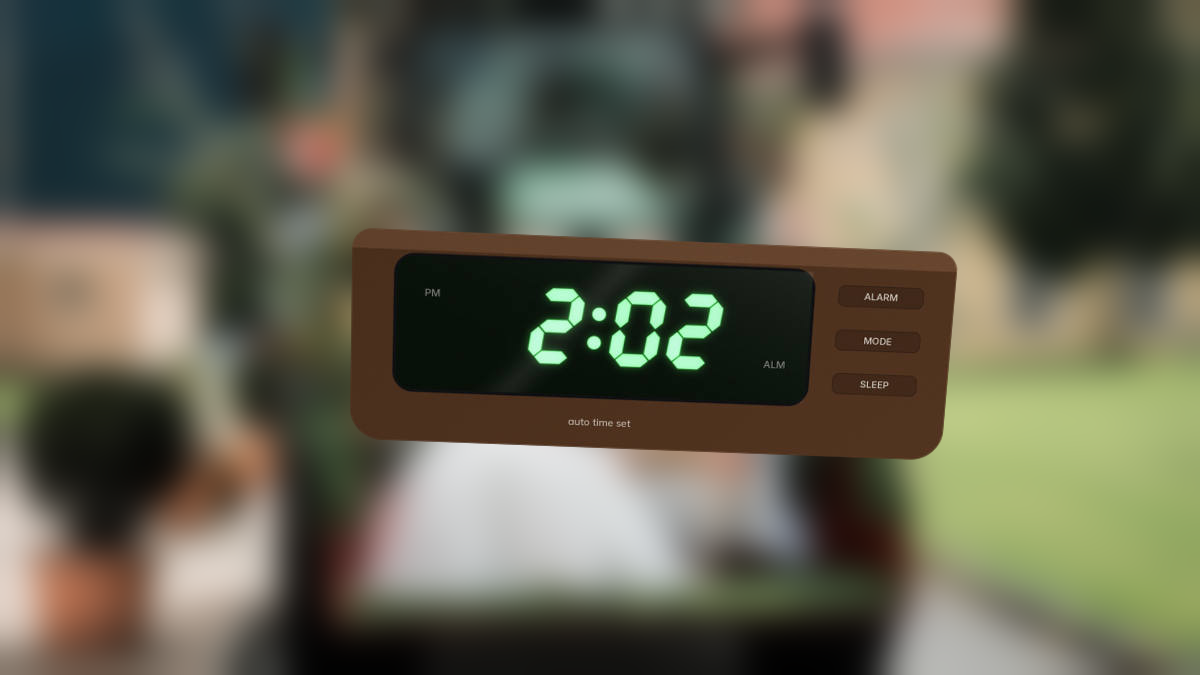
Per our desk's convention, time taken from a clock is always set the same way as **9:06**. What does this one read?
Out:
**2:02**
